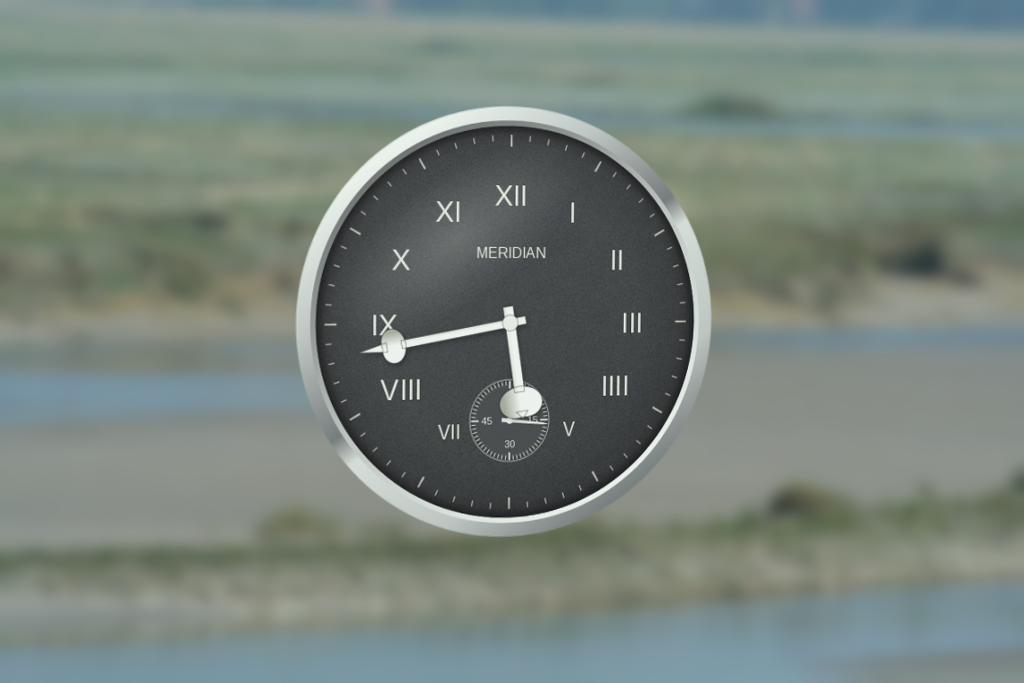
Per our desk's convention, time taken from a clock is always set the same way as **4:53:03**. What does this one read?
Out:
**5:43:16**
